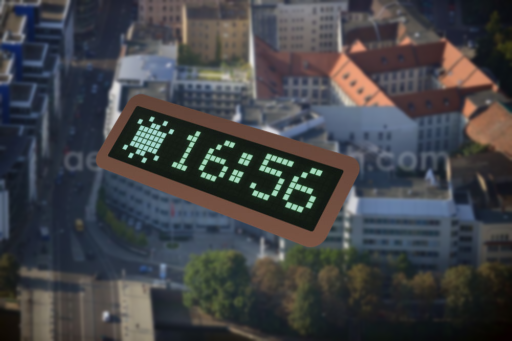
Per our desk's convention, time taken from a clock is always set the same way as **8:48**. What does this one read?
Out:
**16:56**
